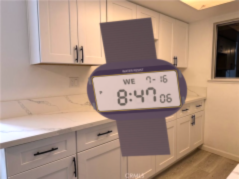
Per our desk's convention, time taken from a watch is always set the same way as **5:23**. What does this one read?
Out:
**8:47**
